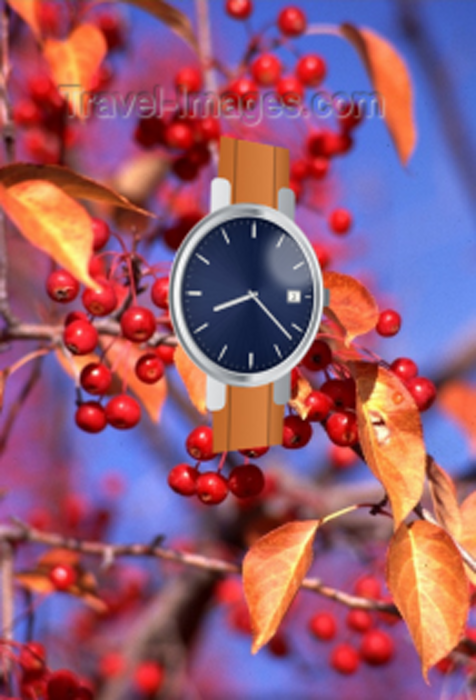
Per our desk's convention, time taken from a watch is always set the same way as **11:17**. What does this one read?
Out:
**8:22**
